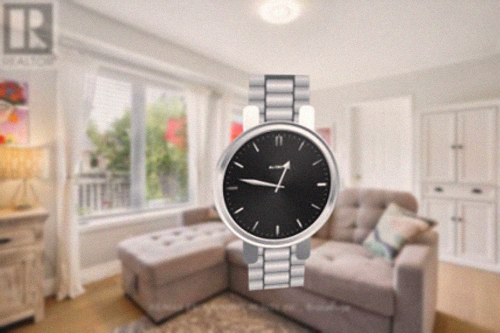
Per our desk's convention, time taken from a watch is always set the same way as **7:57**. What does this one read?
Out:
**12:47**
